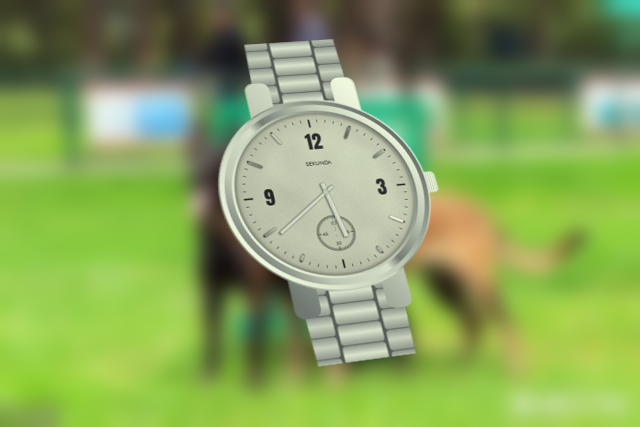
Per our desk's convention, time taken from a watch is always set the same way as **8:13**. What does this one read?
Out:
**5:39**
